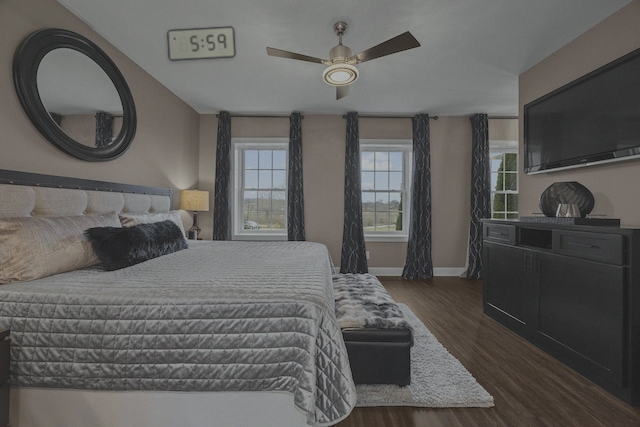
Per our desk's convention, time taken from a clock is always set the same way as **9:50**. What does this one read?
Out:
**5:59**
